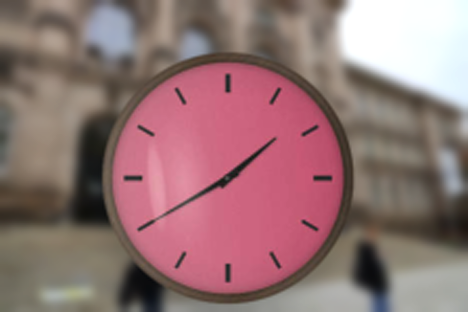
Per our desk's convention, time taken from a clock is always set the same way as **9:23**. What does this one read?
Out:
**1:40**
